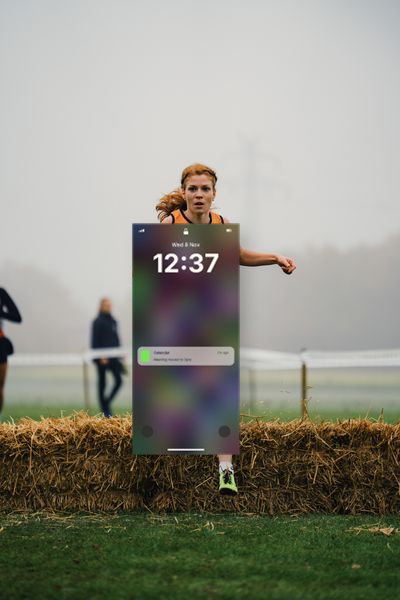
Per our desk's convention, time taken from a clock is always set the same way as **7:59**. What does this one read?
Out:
**12:37**
